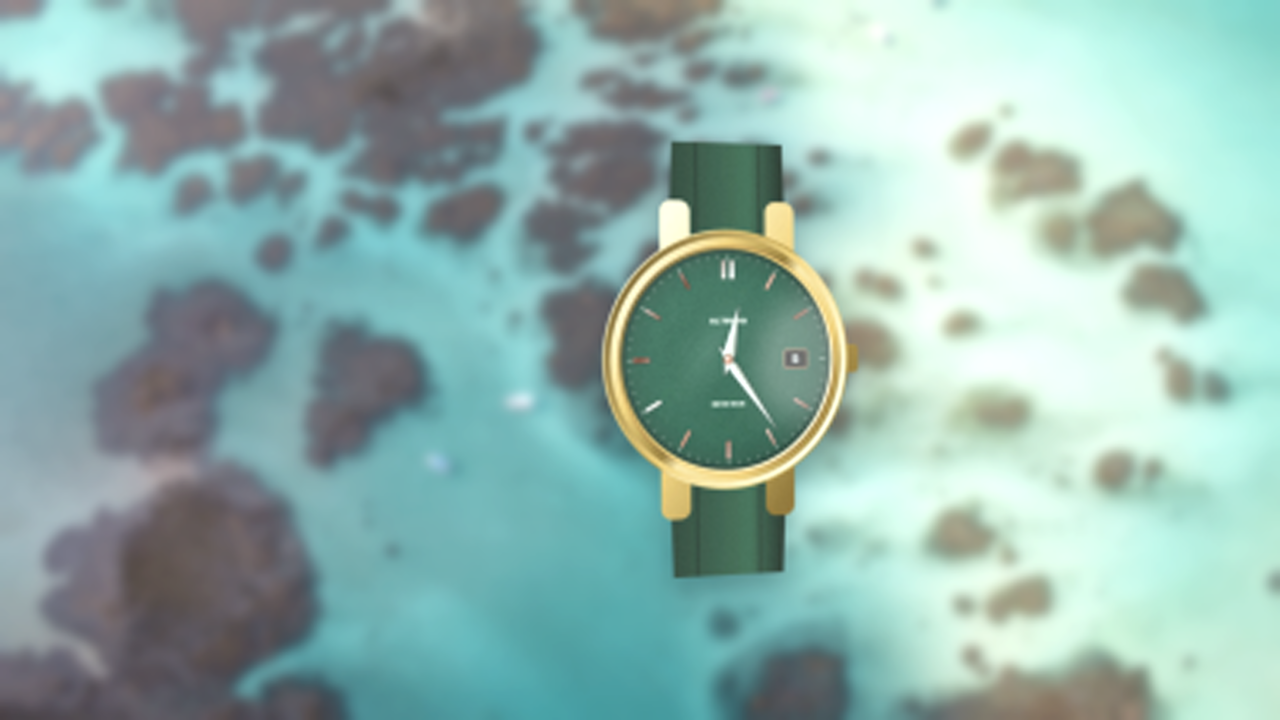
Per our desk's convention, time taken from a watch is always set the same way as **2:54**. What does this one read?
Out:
**12:24**
